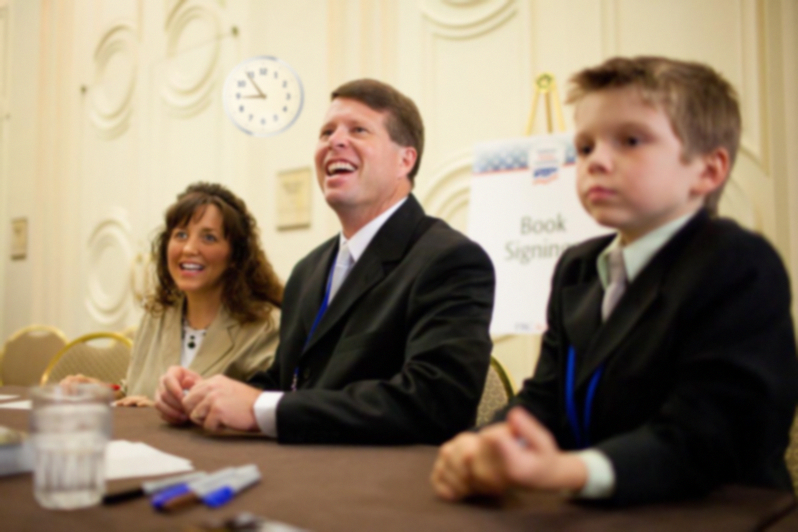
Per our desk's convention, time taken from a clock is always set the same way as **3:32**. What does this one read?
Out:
**8:54**
